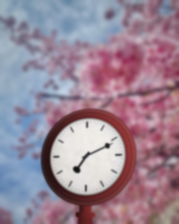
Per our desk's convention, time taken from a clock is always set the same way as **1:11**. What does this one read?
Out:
**7:11**
